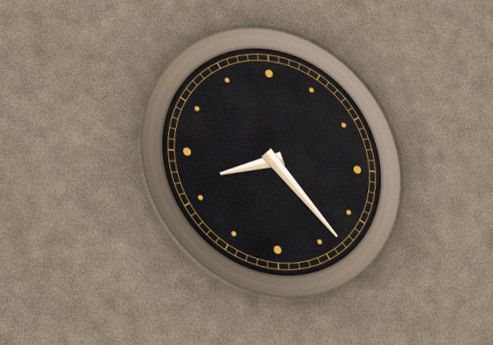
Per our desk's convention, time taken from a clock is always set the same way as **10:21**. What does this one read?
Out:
**8:23**
